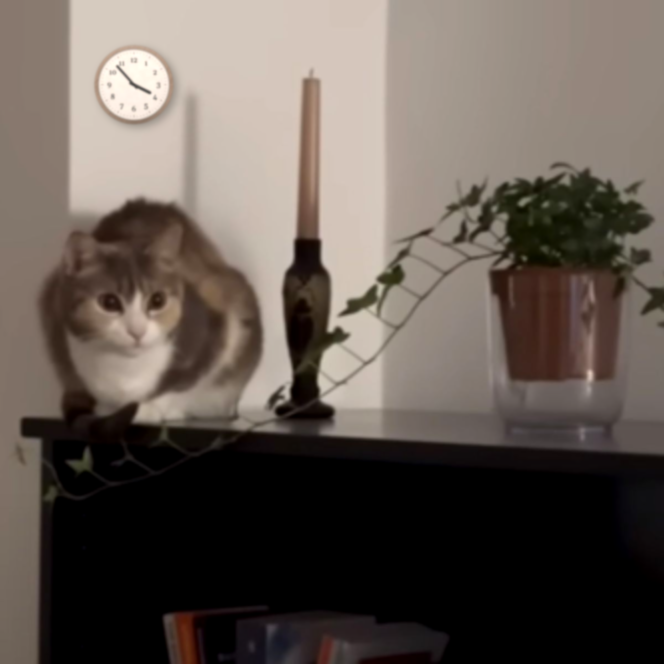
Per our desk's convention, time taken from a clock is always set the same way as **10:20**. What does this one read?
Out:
**3:53**
